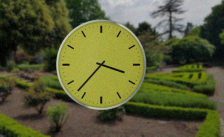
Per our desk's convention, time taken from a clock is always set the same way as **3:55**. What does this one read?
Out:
**3:37**
